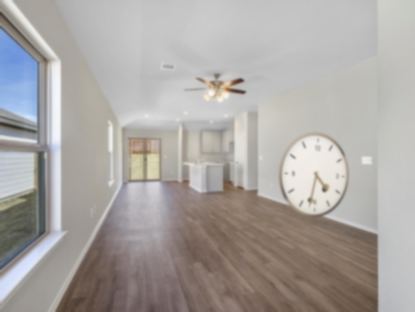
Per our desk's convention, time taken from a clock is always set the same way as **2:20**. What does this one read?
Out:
**4:32**
